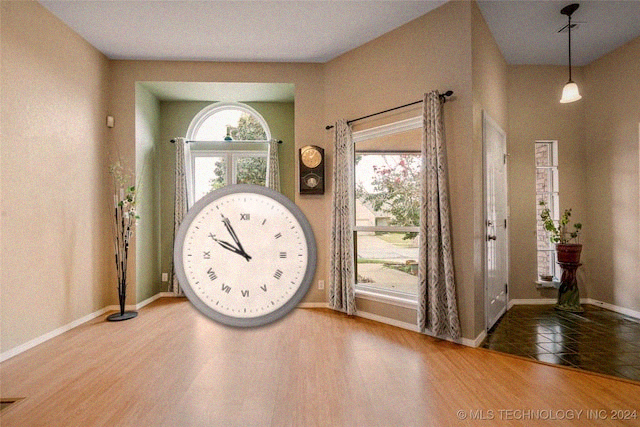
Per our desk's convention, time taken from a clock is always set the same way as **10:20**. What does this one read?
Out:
**9:55**
